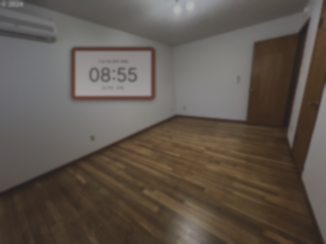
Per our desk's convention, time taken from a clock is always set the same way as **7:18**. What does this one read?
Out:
**8:55**
